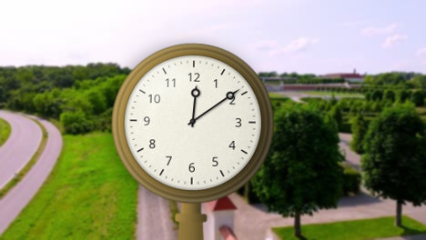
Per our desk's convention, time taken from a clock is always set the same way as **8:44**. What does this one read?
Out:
**12:09**
